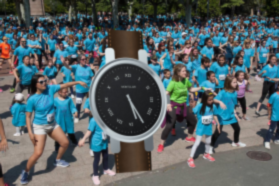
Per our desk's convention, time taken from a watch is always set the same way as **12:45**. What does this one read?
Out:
**5:25**
